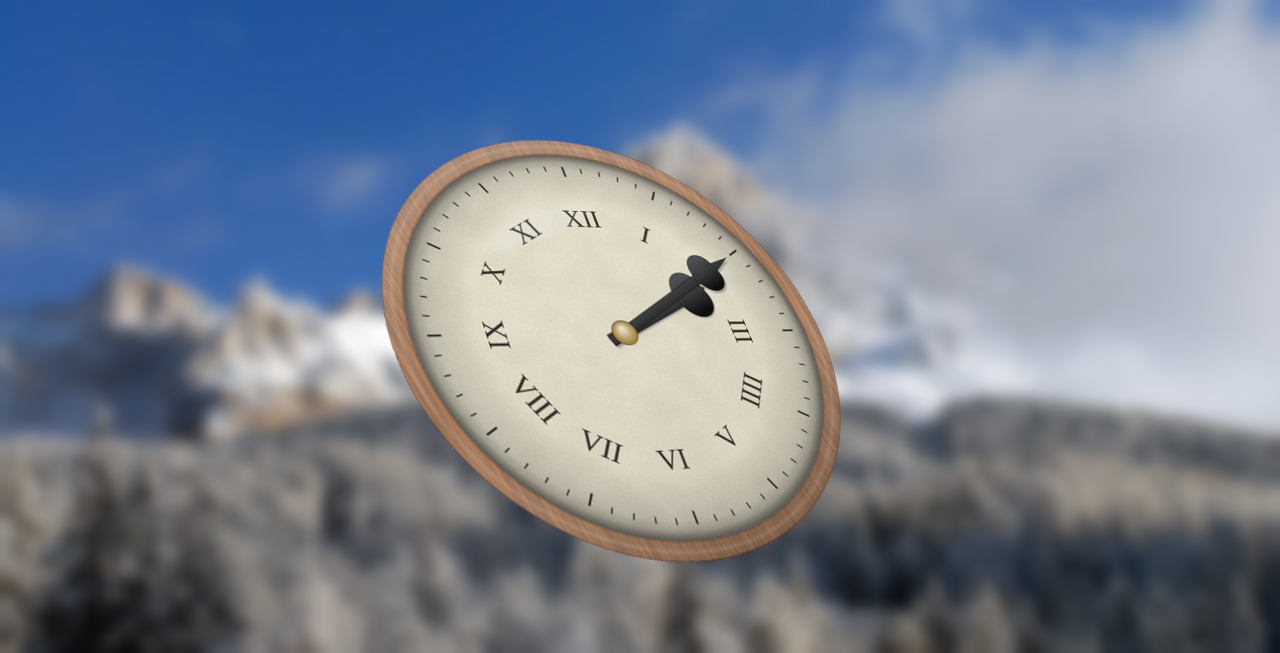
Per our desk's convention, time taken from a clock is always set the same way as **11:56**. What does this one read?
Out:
**2:10**
